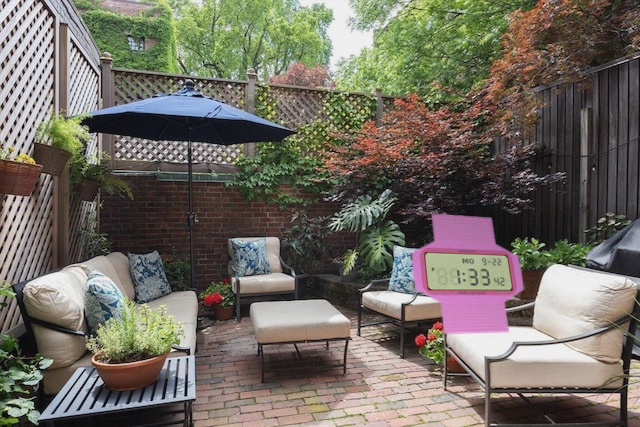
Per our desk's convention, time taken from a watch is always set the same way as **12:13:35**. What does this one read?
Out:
**1:33:42**
